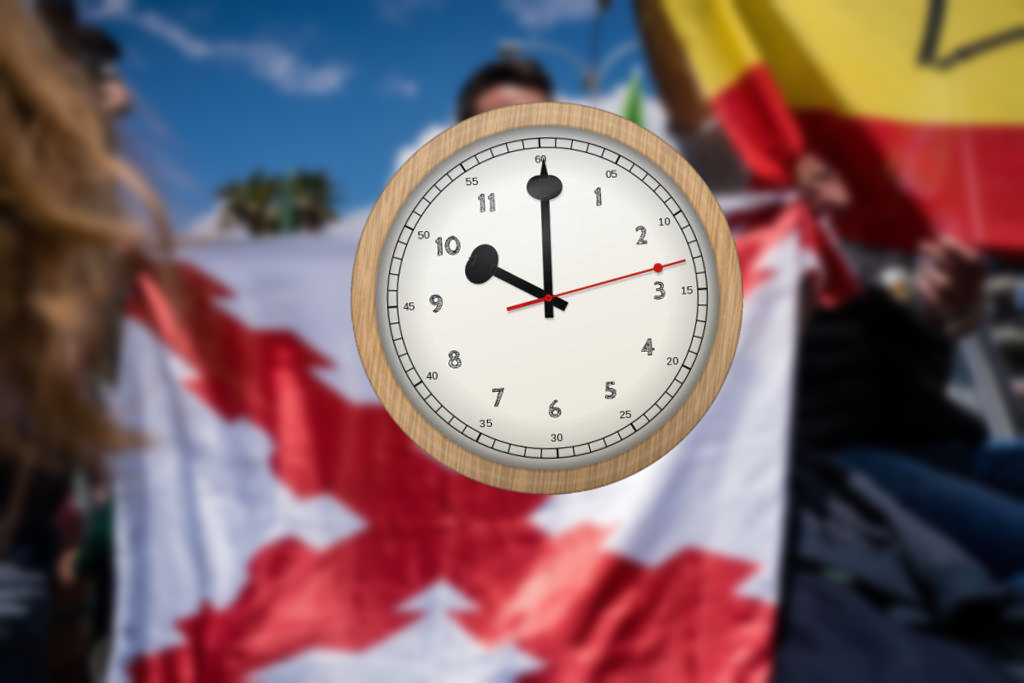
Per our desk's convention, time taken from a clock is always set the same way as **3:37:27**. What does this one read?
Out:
**10:00:13**
